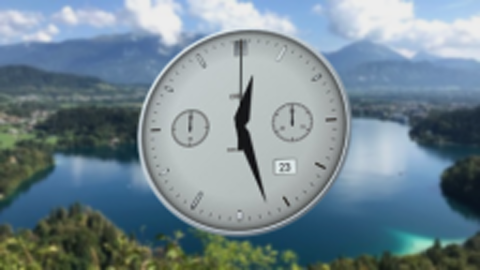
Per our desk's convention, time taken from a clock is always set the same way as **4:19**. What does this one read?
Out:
**12:27**
